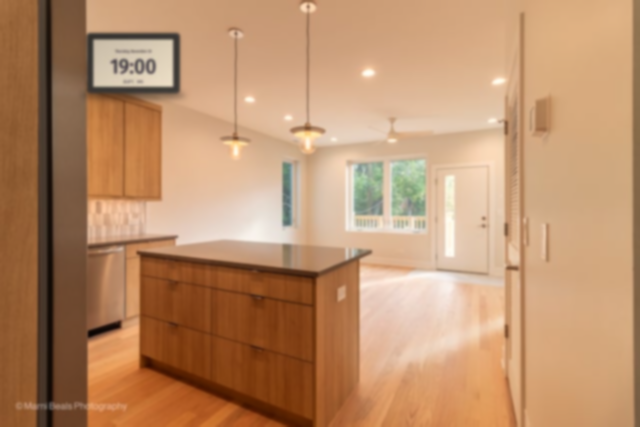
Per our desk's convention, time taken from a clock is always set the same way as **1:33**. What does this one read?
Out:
**19:00**
